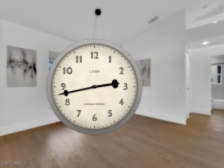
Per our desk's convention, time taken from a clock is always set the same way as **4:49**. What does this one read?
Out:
**2:43**
